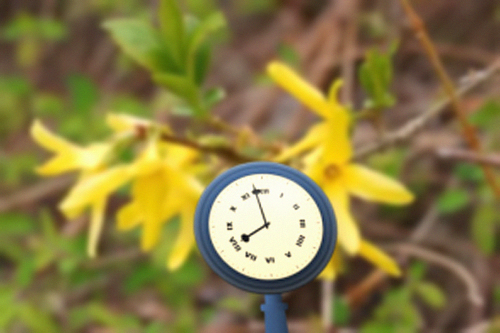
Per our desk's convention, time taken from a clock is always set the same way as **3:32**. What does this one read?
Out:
**7:58**
